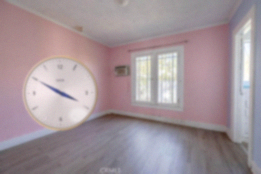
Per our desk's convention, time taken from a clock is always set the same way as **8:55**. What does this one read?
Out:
**3:50**
